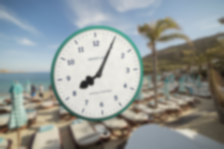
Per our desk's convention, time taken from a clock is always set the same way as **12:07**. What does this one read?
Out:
**8:05**
